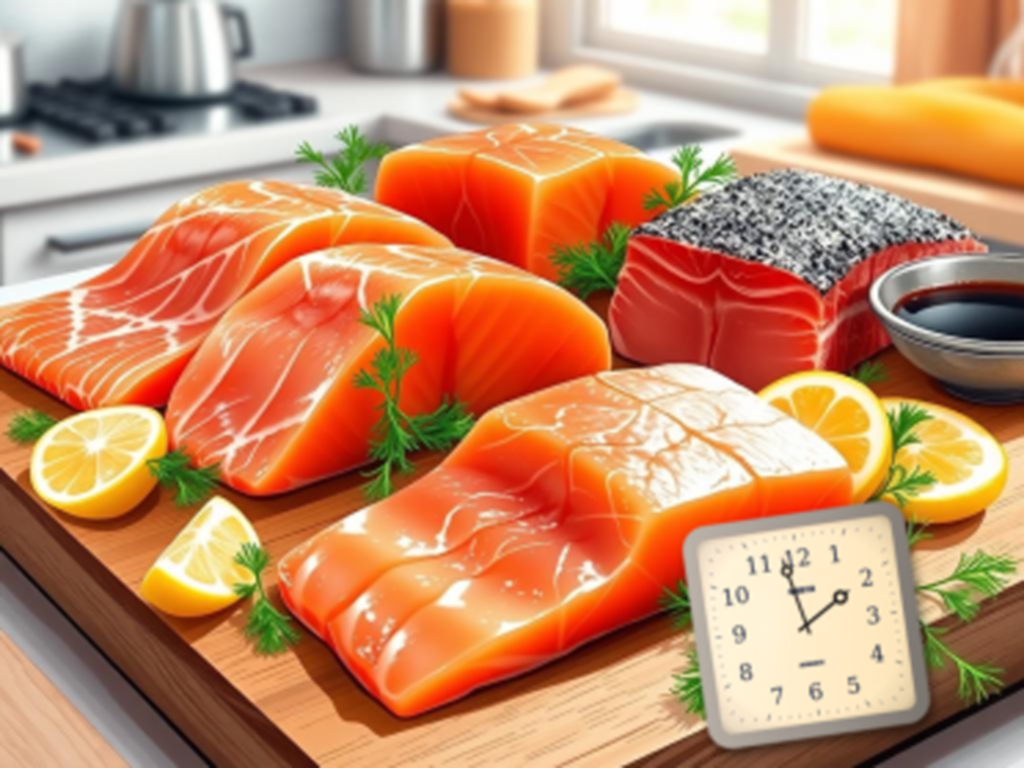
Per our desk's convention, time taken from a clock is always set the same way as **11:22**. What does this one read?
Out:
**1:58**
